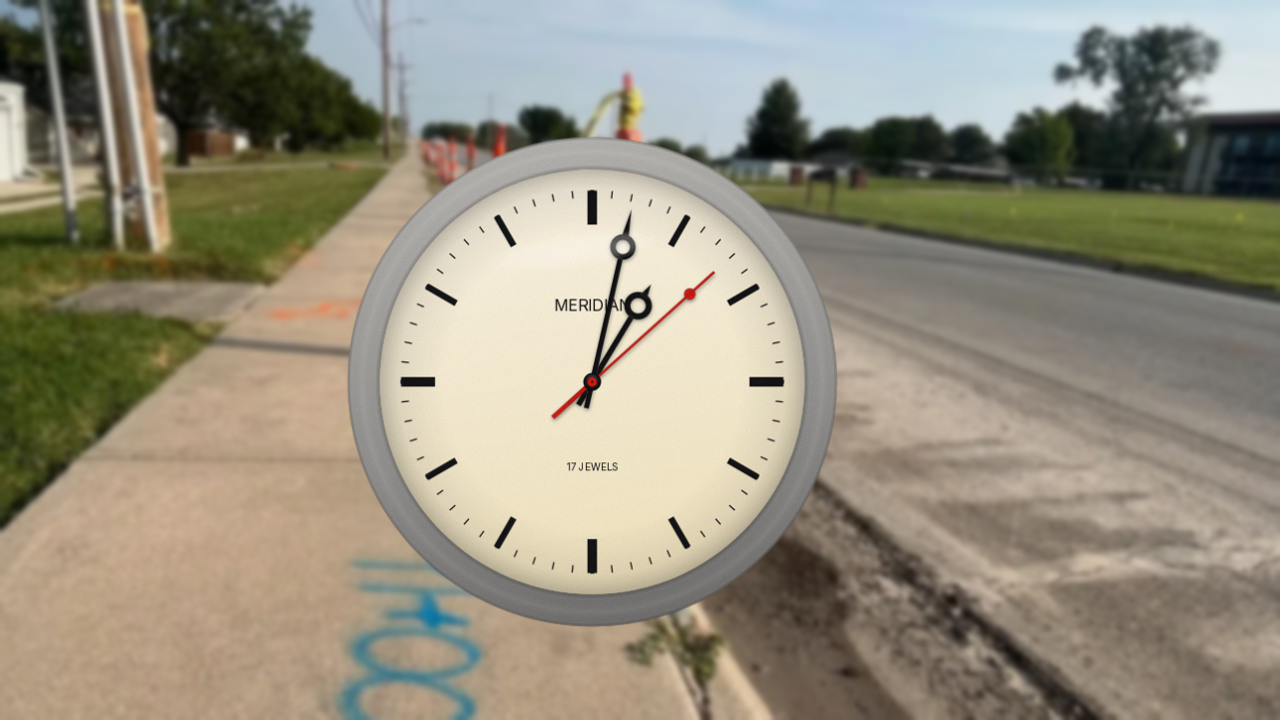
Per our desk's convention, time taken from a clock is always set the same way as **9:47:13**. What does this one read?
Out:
**1:02:08**
